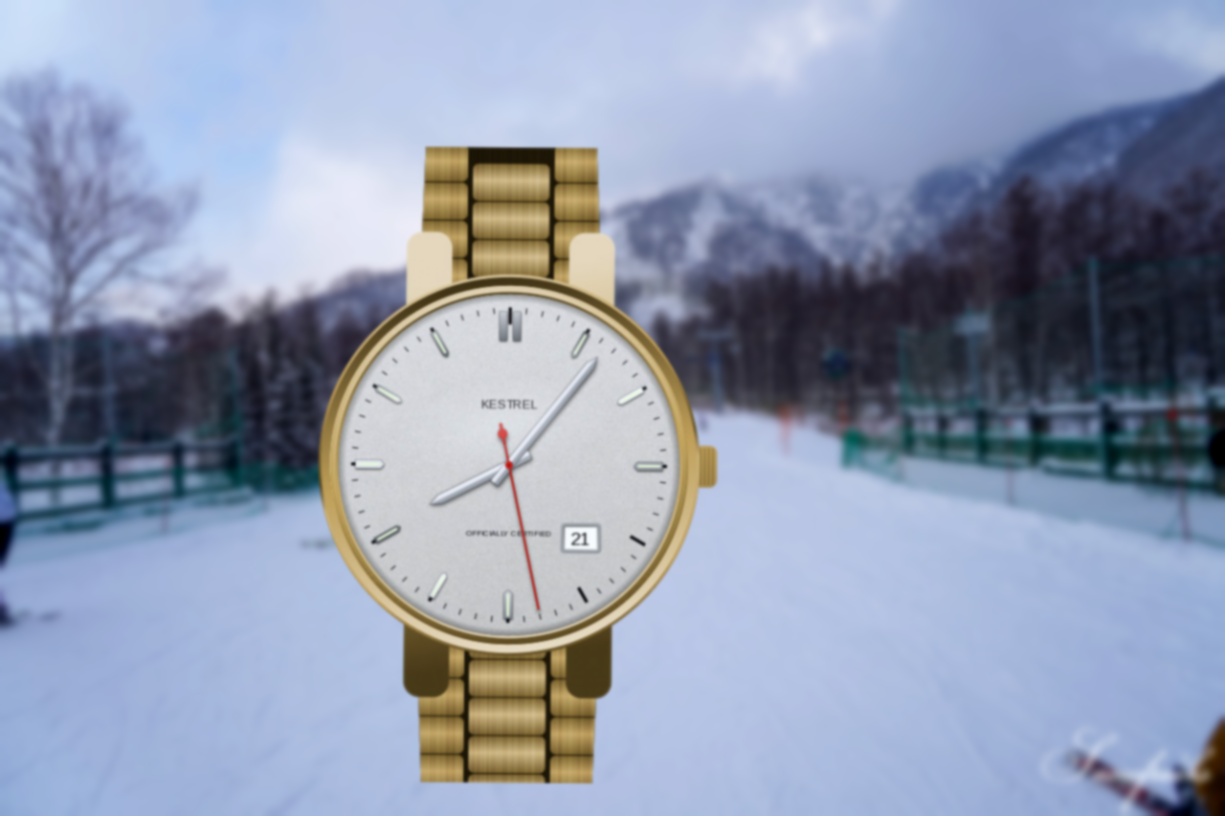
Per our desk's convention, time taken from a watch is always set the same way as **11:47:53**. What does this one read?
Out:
**8:06:28**
